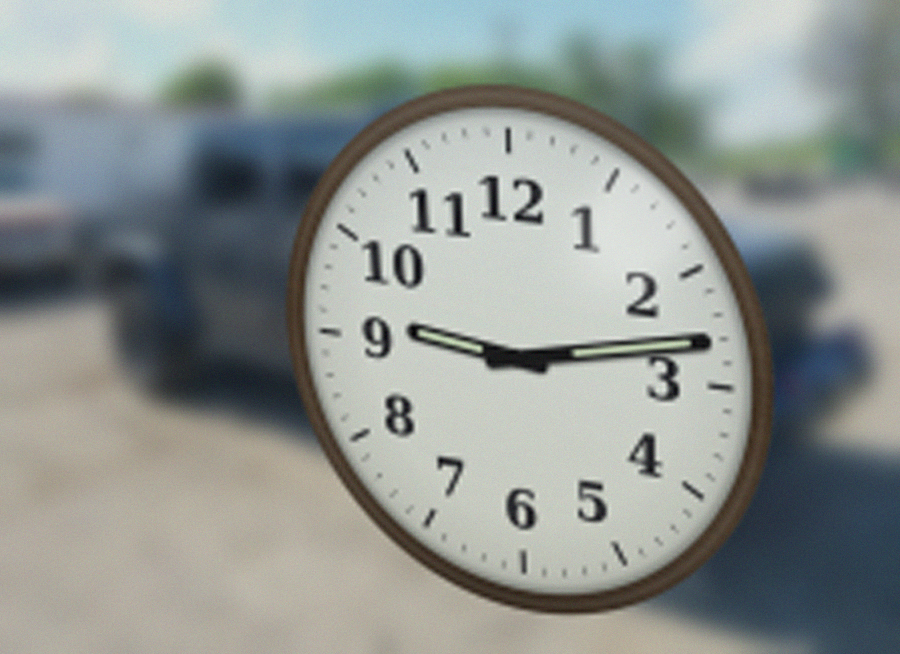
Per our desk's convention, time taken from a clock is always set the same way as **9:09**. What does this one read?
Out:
**9:13**
